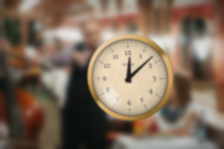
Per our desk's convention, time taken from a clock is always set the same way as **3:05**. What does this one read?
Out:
**12:08**
